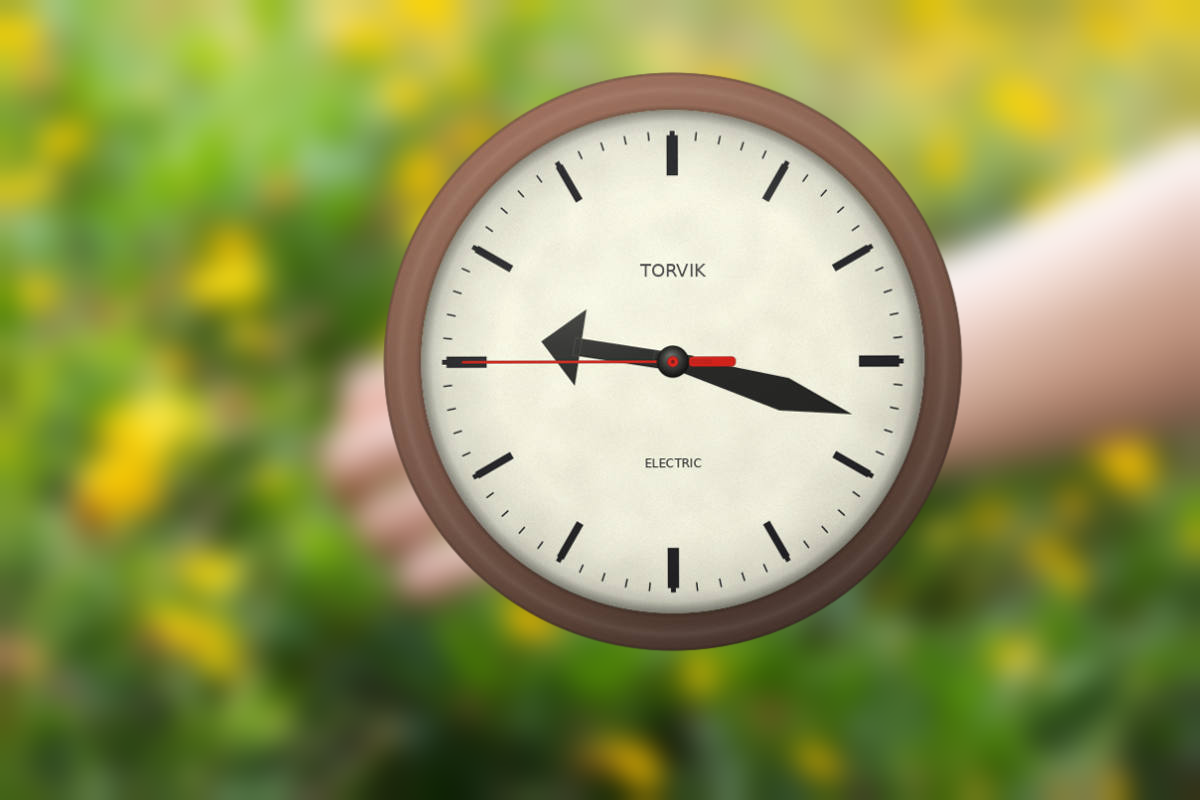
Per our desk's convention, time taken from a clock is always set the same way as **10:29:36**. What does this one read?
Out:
**9:17:45**
